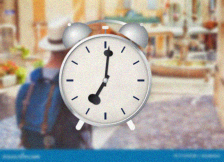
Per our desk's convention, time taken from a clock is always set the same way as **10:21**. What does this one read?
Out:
**7:01**
